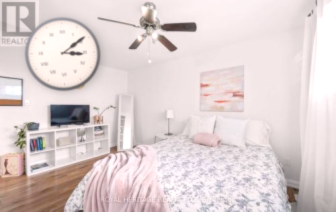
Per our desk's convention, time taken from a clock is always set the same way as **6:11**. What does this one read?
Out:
**3:09**
